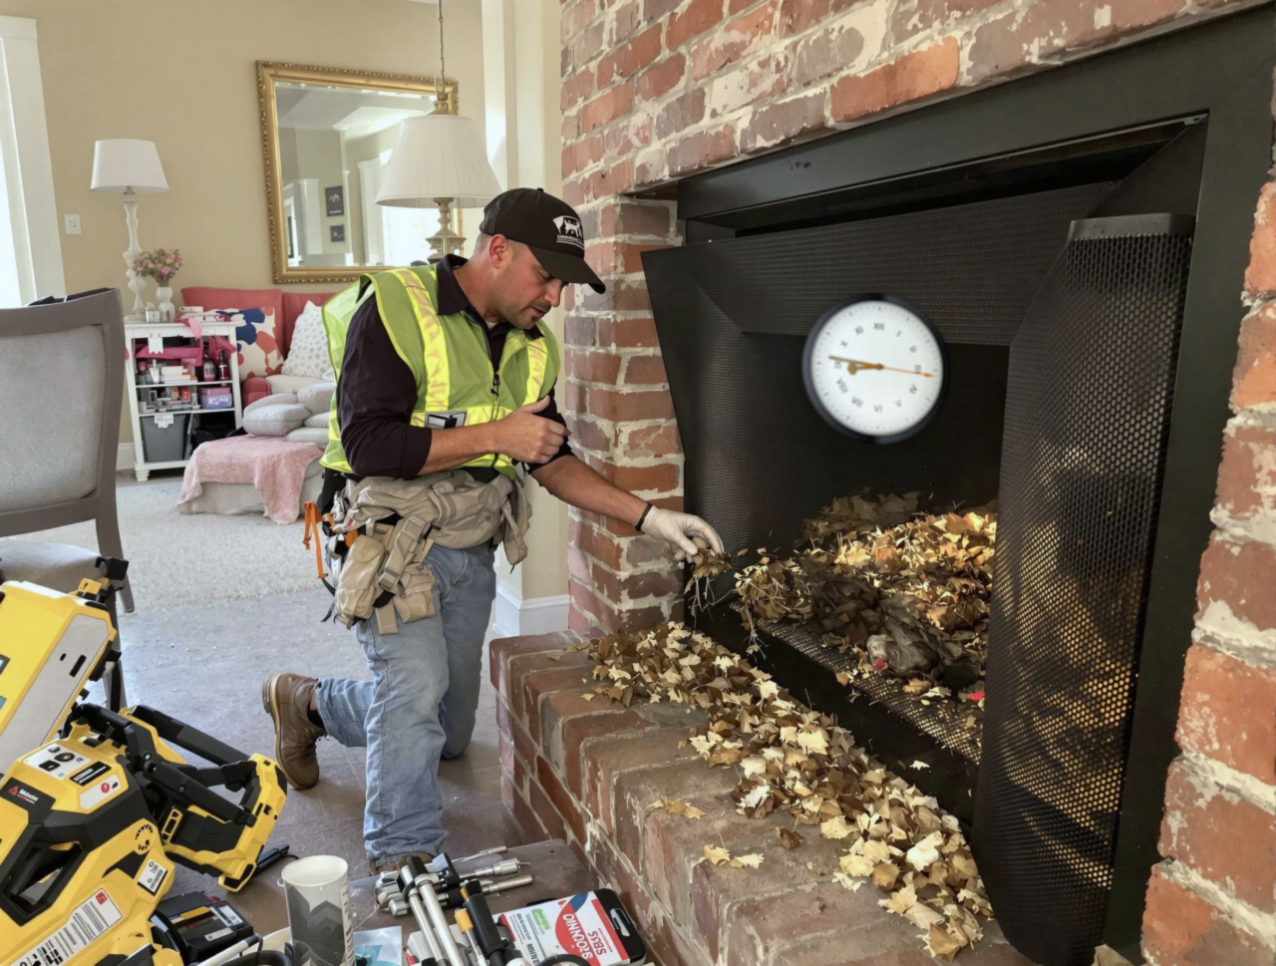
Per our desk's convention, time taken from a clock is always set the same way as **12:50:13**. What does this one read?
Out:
**8:46:16**
